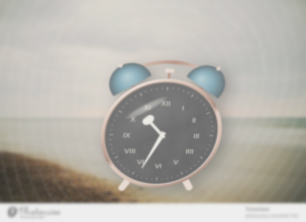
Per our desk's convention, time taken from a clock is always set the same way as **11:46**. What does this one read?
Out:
**10:34**
